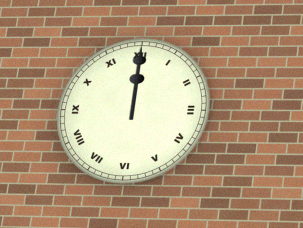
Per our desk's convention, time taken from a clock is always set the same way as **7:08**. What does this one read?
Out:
**12:00**
